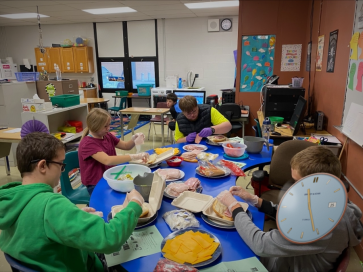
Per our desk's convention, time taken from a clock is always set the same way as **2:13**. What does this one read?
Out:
**11:26**
